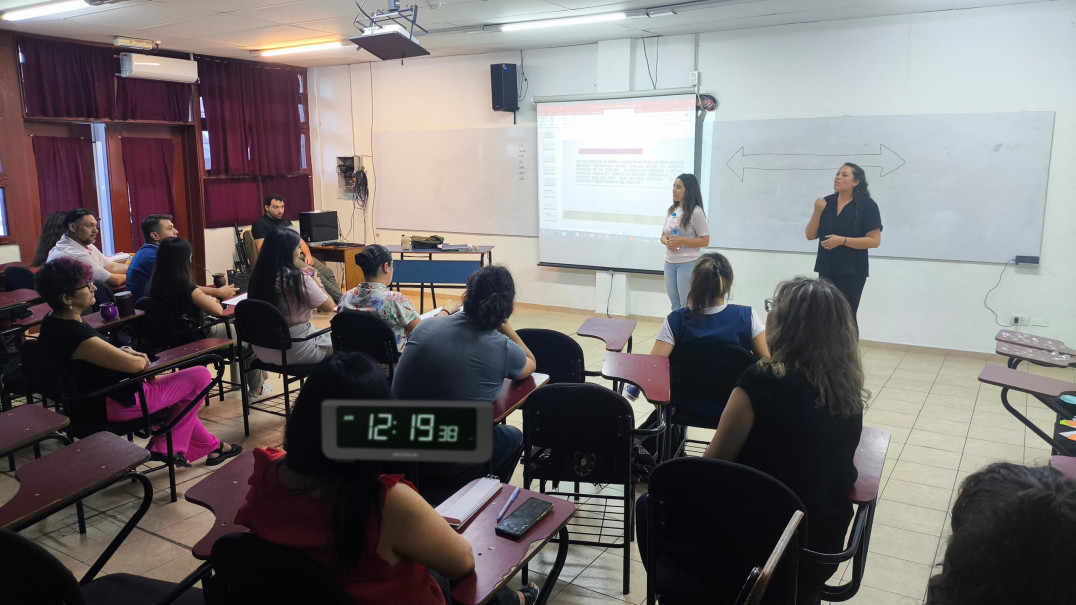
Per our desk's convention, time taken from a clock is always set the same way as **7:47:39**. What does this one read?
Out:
**12:19:38**
